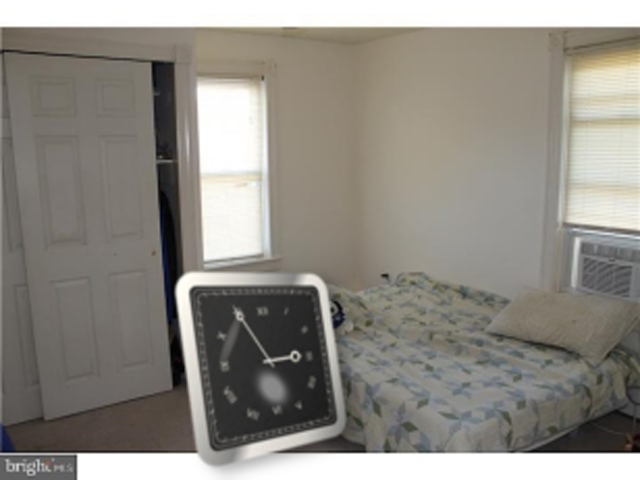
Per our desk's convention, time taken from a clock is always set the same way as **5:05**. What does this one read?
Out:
**2:55**
